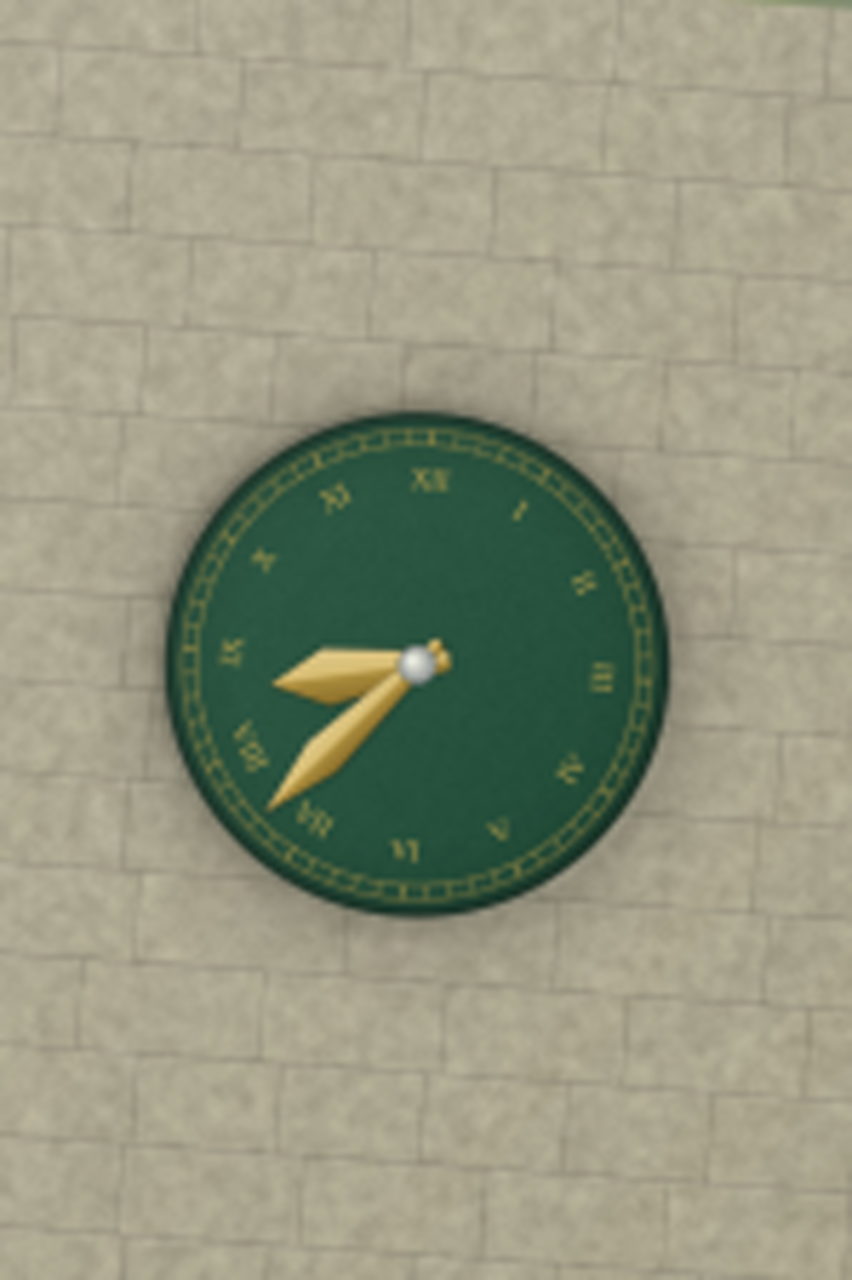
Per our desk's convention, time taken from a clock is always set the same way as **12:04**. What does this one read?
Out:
**8:37**
